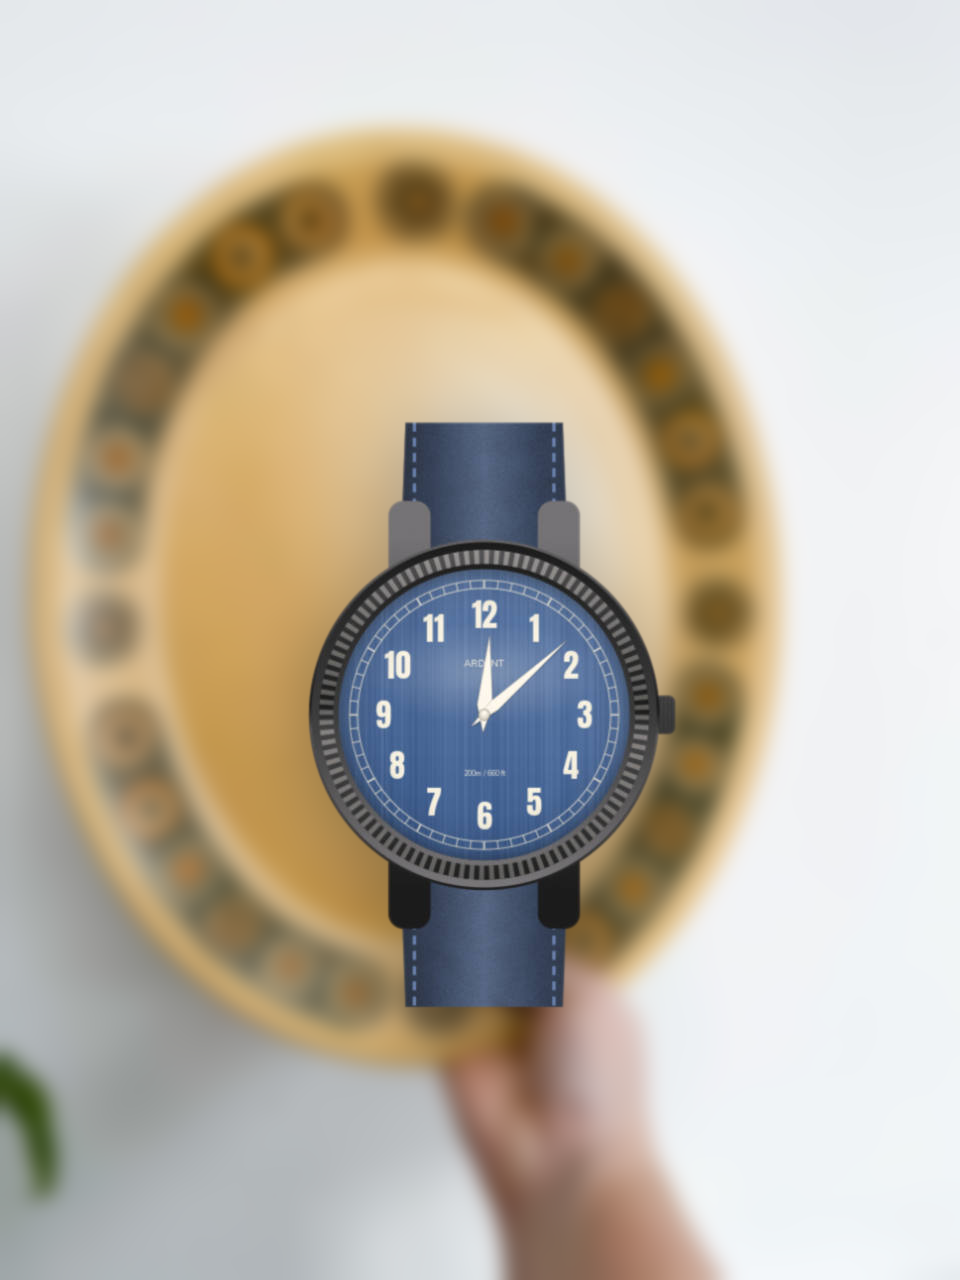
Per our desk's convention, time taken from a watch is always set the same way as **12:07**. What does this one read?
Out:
**12:08**
